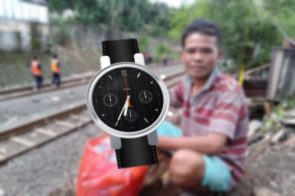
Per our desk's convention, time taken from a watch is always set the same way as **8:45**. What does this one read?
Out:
**6:35**
